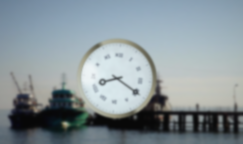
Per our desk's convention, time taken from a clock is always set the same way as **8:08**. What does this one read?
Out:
**8:20**
